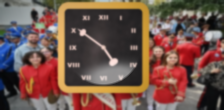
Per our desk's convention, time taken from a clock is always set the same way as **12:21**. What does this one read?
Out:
**4:51**
